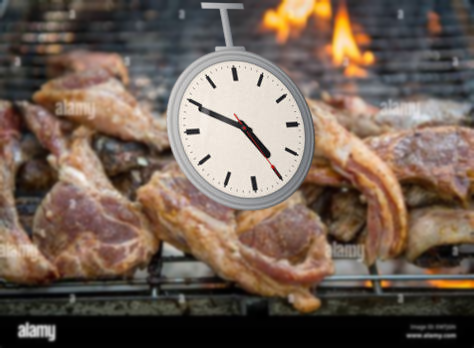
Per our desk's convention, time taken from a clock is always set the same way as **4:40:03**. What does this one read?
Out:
**4:49:25**
